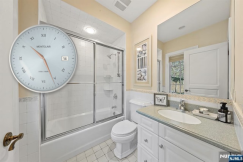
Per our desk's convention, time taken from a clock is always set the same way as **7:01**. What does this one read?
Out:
**10:26**
